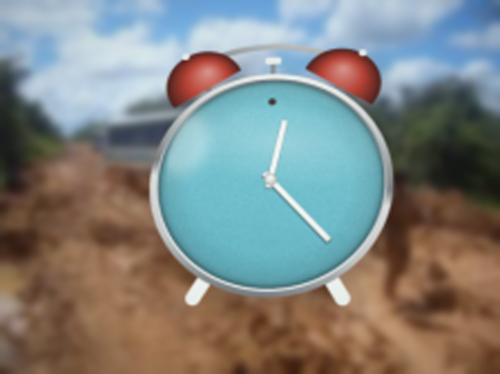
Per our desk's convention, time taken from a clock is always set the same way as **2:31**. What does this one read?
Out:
**12:23**
